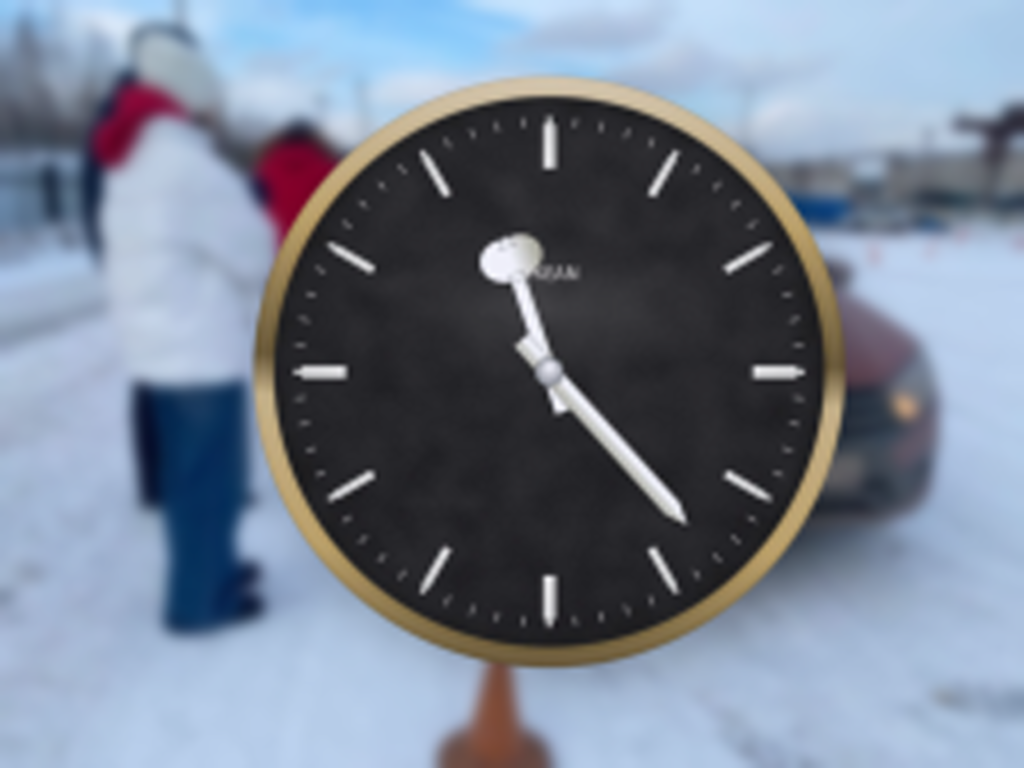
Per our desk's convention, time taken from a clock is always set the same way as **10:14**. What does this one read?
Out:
**11:23**
